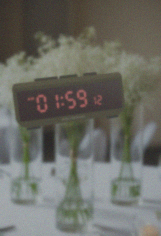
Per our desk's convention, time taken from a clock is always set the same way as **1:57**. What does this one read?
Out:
**1:59**
